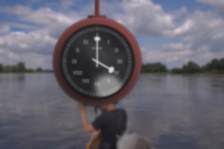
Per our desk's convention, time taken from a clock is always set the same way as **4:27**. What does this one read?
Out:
**4:00**
